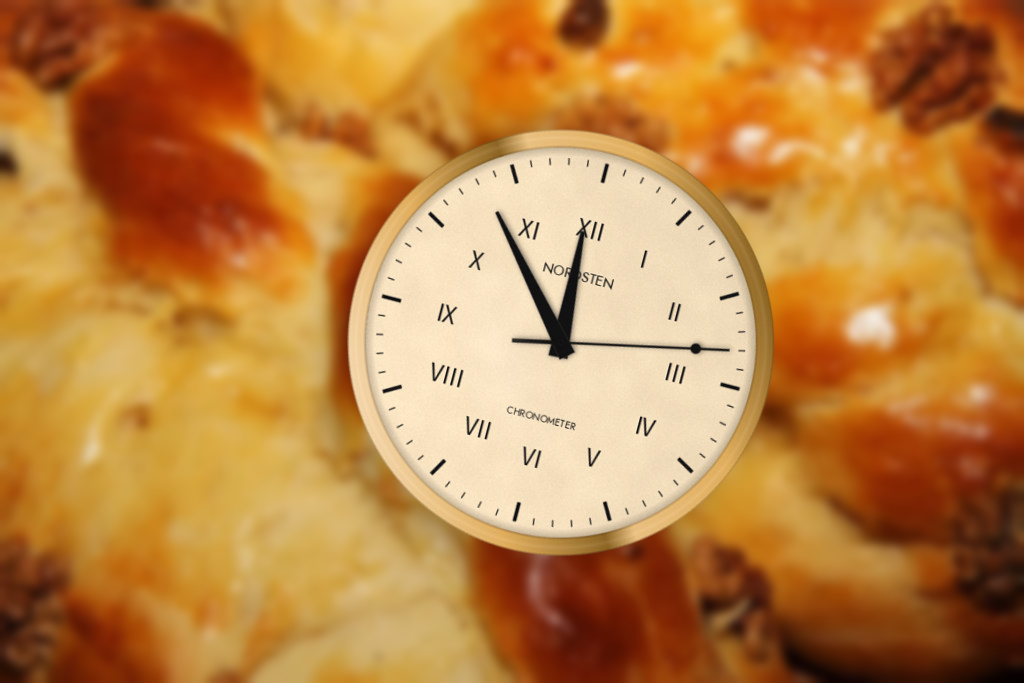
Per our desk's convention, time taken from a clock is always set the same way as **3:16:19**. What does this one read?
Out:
**11:53:13**
